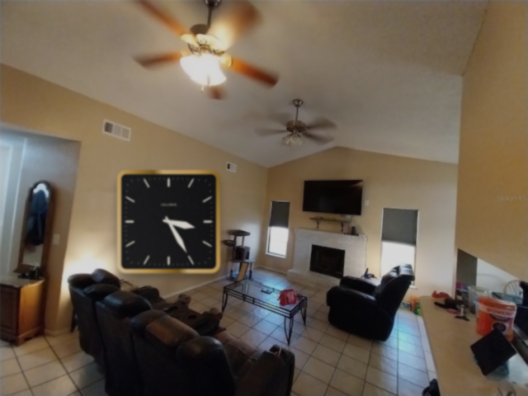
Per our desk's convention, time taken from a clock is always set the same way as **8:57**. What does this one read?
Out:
**3:25**
